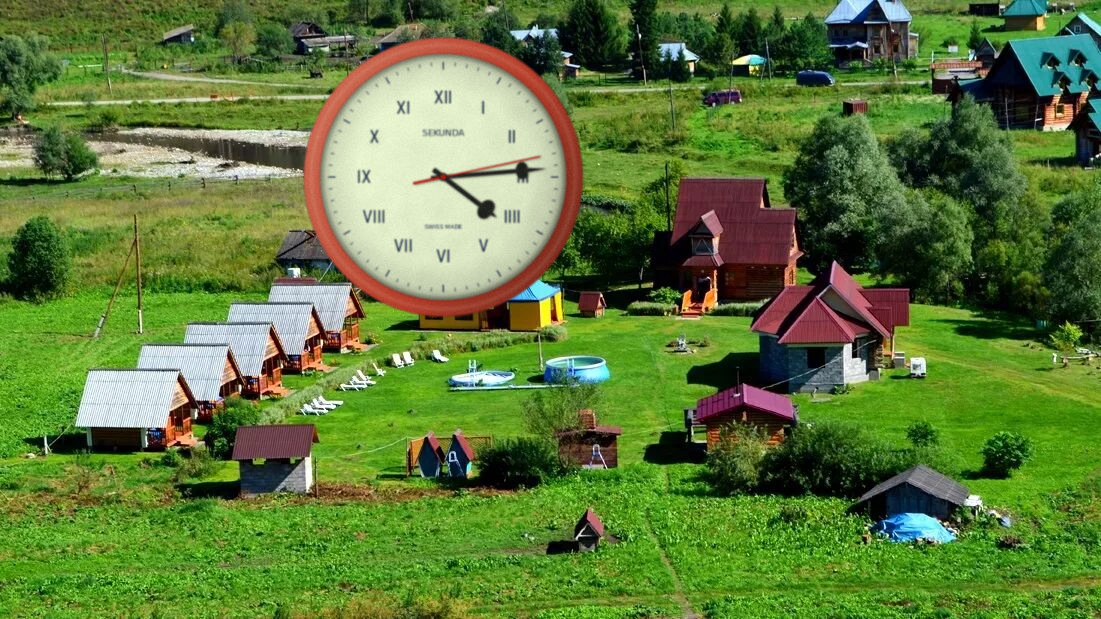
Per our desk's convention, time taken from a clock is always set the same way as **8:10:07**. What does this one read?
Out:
**4:14:13**
